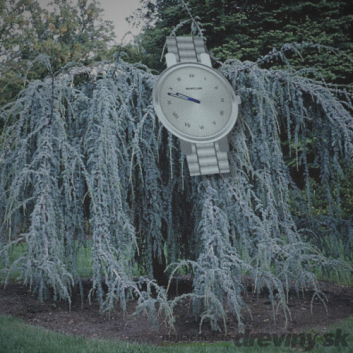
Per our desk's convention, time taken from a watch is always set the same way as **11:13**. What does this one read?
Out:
**9:48**
